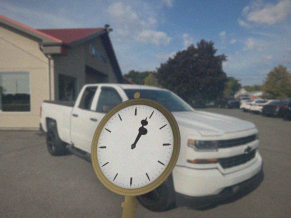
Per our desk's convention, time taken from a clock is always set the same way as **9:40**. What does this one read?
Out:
**1:04**
